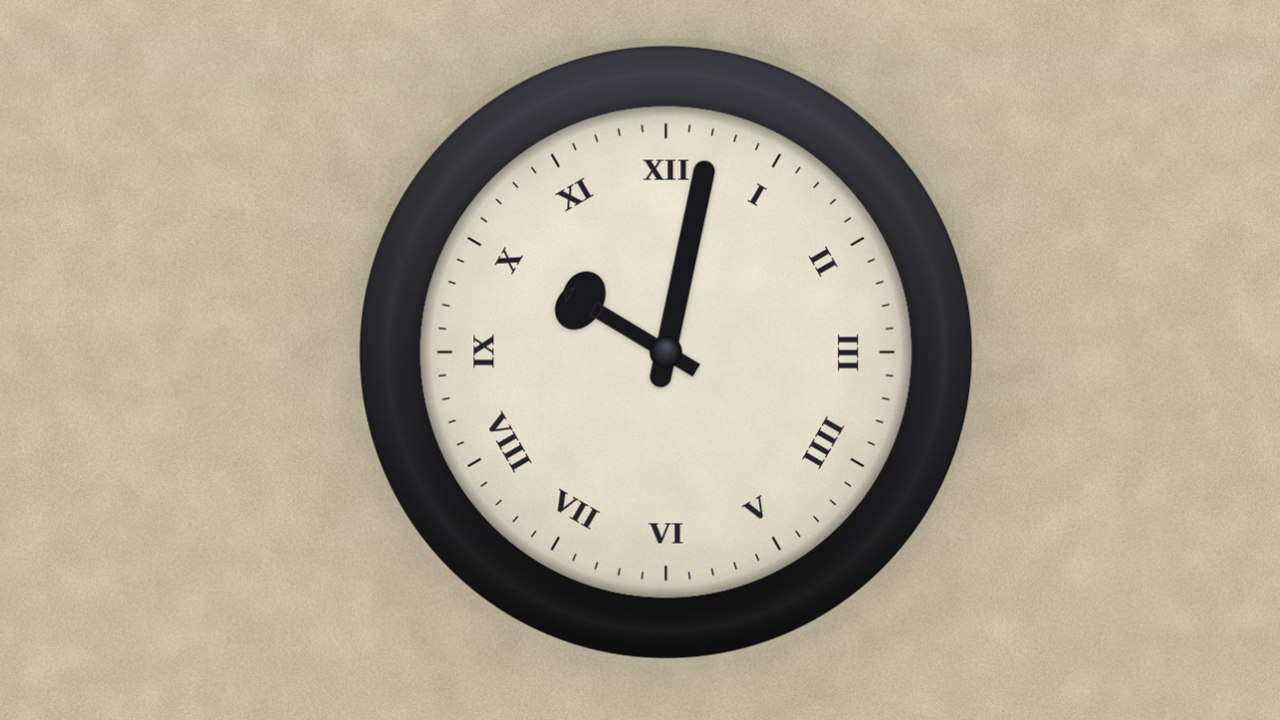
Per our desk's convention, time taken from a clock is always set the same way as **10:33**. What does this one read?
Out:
**10:02**
